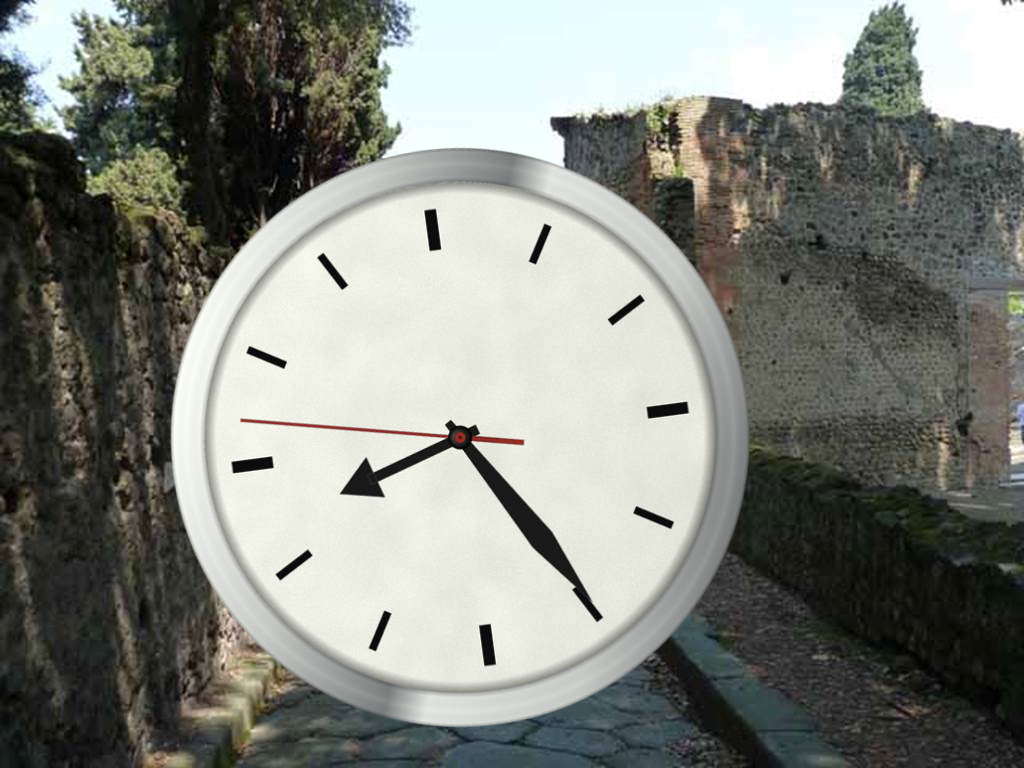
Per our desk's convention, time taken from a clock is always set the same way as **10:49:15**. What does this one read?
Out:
**8:24:47**
